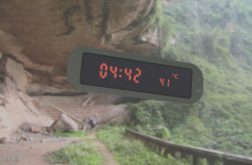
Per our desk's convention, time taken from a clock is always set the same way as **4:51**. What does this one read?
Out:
**4:42**
